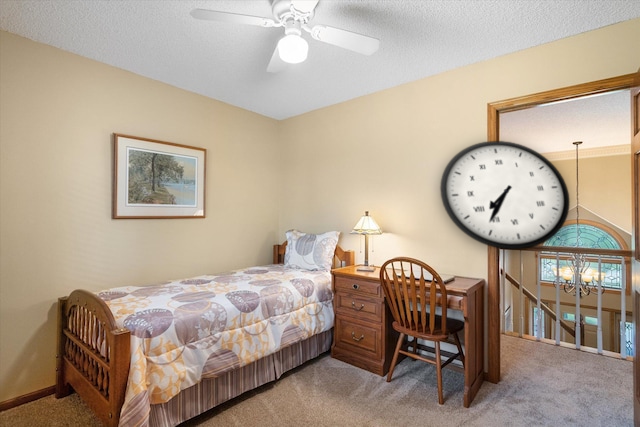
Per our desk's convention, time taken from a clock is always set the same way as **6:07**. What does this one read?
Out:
**7:36**
